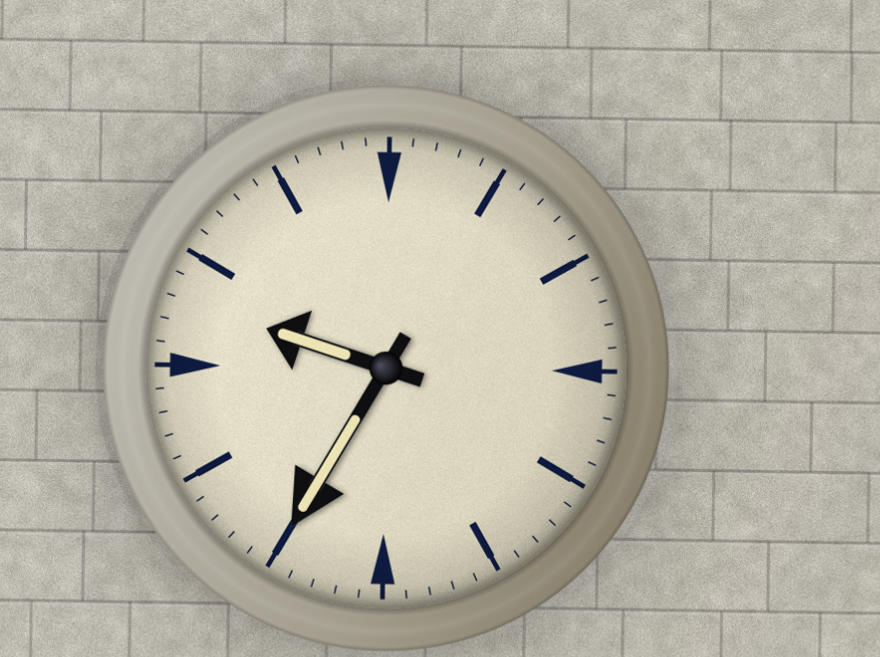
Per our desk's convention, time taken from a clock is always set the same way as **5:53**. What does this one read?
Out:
**9:35**
